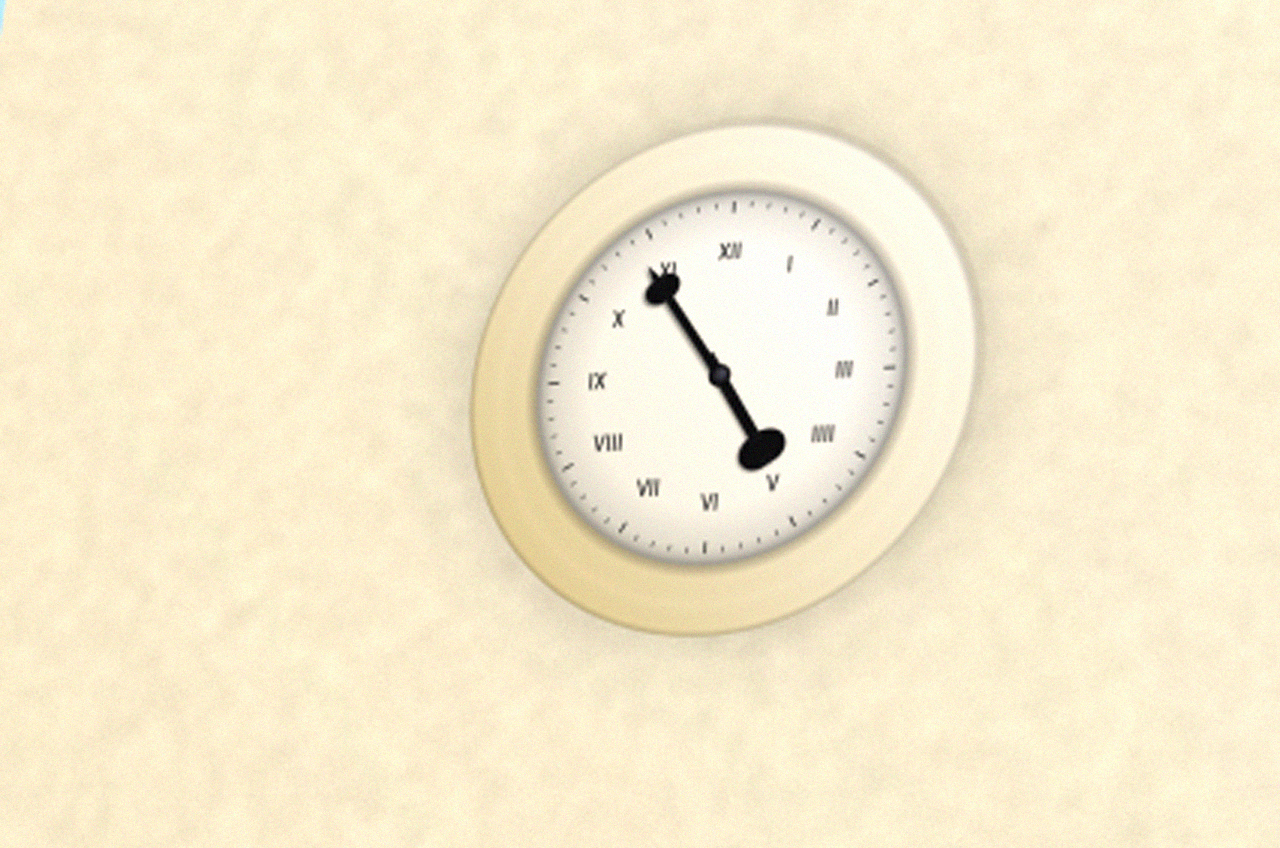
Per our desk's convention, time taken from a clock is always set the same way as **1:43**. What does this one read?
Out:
**4:54**
